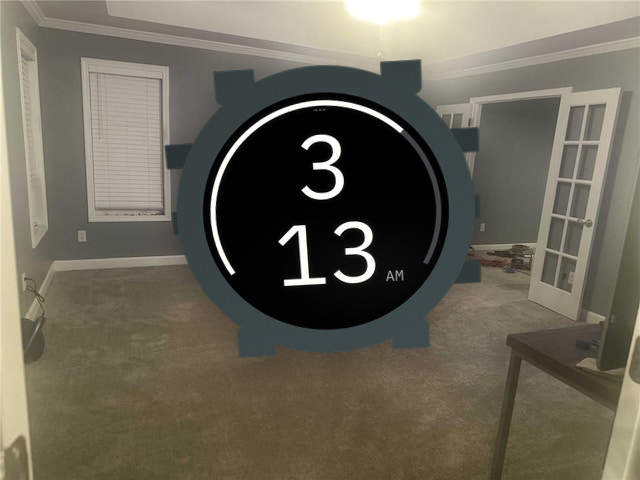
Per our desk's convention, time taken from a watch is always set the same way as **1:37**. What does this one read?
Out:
**3:13**
